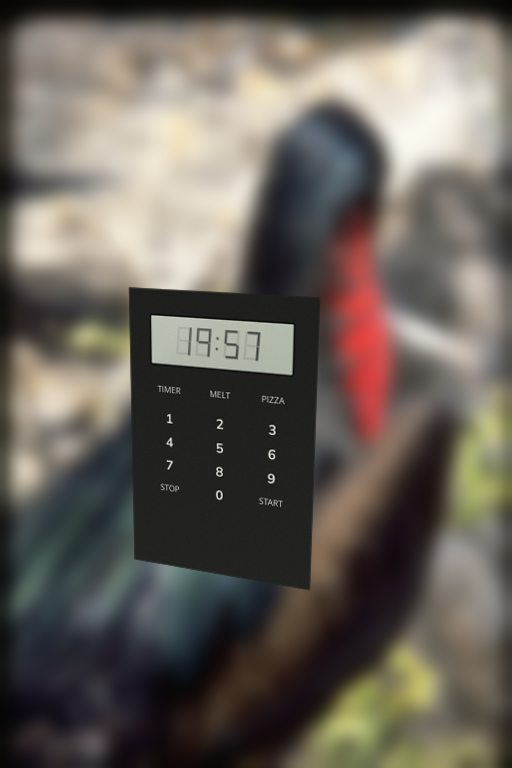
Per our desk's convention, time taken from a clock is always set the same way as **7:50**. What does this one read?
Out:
**19:57**
